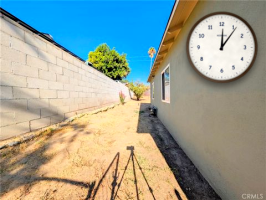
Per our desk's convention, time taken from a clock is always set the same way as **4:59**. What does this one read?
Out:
**12:06**
